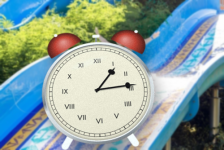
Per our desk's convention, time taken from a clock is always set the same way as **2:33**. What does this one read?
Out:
**1:14**
